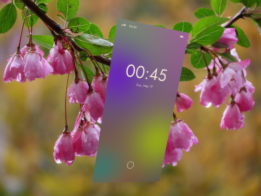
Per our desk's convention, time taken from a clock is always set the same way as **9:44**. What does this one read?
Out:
**0:45**
